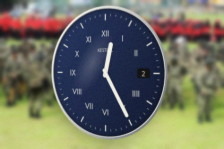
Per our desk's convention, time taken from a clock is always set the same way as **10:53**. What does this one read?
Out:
**12:25**
